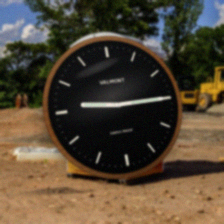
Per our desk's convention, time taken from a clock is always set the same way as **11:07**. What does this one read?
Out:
**9:15**
